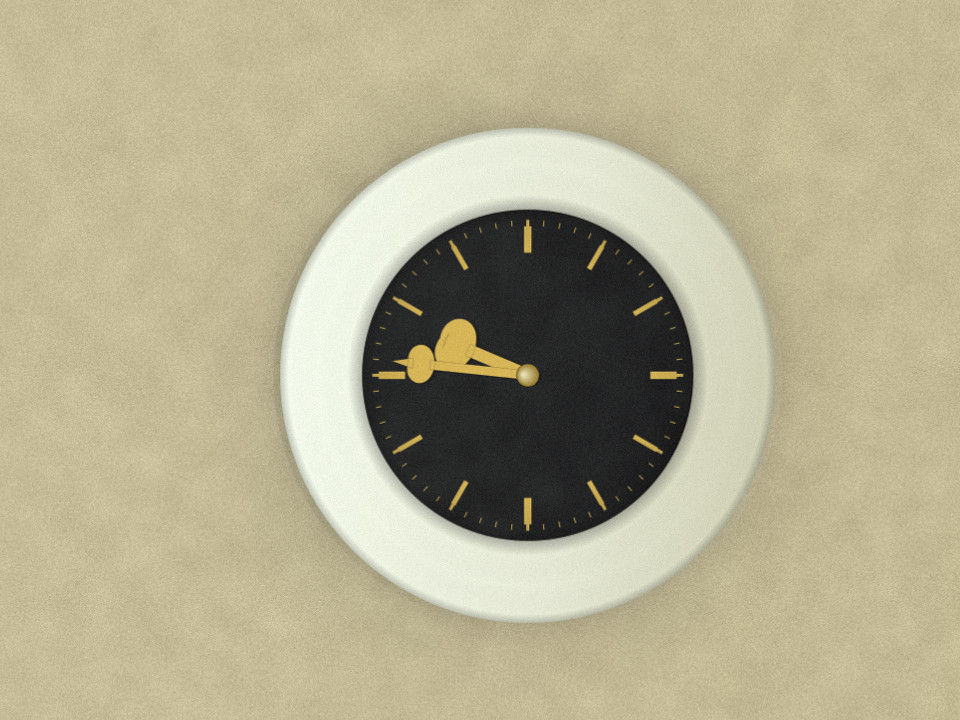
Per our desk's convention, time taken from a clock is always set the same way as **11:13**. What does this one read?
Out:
**9:46**
